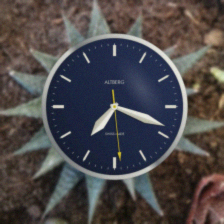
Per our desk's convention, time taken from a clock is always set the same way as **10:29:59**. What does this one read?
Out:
**7:18:29**
